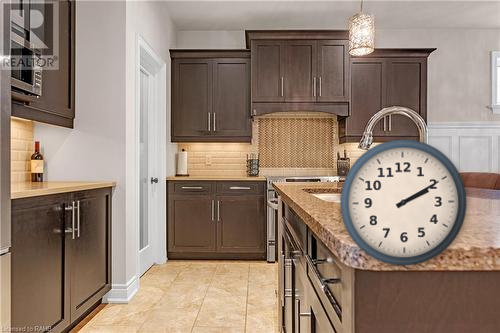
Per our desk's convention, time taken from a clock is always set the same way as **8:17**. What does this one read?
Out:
**2:10**
